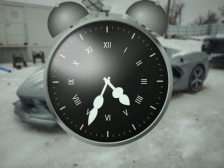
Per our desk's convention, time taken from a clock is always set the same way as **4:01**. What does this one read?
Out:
**4:34**
